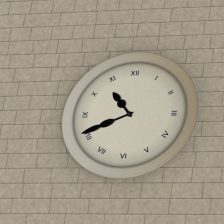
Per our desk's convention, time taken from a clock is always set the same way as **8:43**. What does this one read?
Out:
**10:41**
